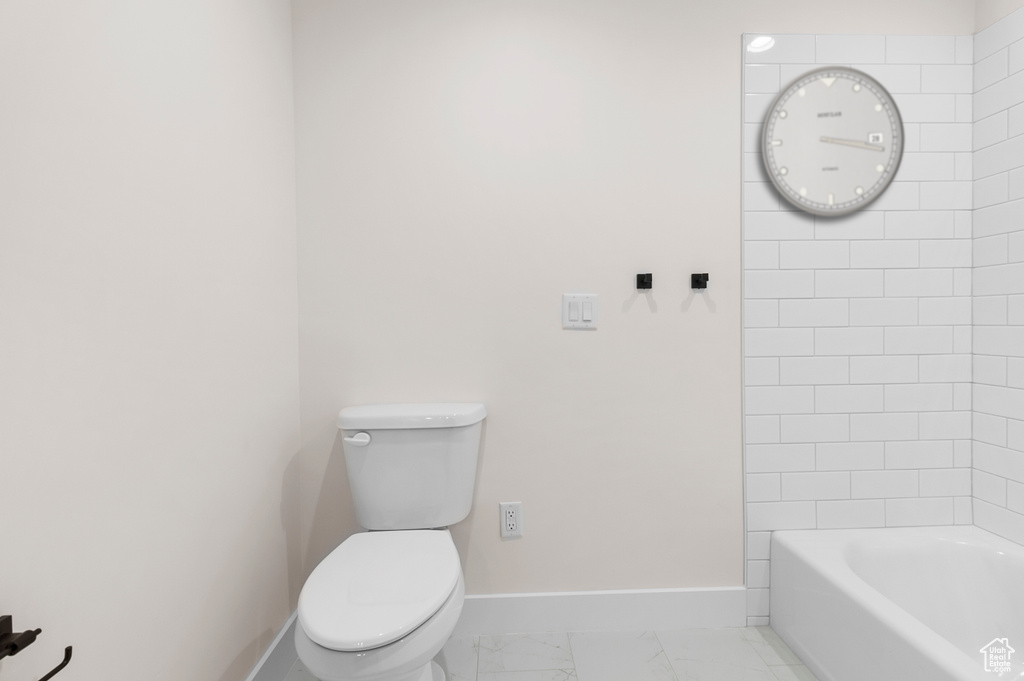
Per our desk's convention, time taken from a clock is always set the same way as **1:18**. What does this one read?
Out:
**3:17**
